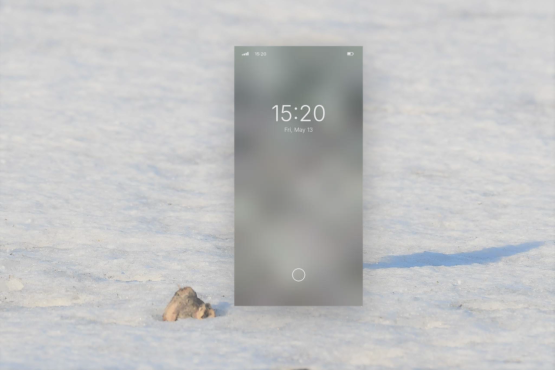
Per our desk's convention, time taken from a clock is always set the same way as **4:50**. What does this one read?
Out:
**15:20**
